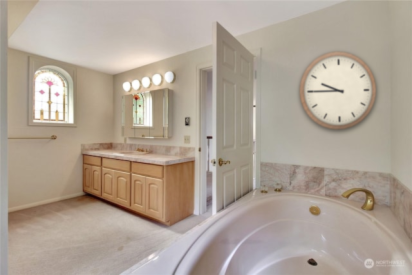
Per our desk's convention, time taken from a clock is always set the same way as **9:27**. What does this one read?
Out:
**9:45**
